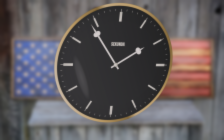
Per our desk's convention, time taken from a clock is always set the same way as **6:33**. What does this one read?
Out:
**1:54**
